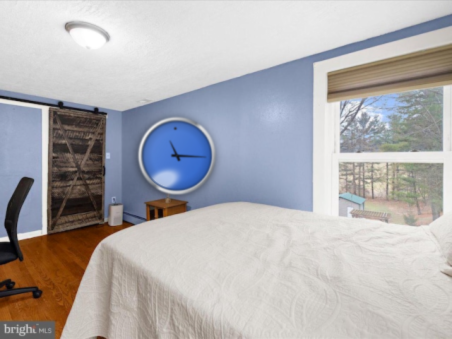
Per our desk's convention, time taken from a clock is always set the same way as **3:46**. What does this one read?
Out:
**11:16**
